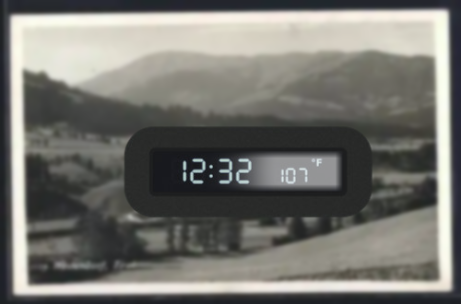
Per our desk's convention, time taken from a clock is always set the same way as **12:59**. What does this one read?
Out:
**12:32**
